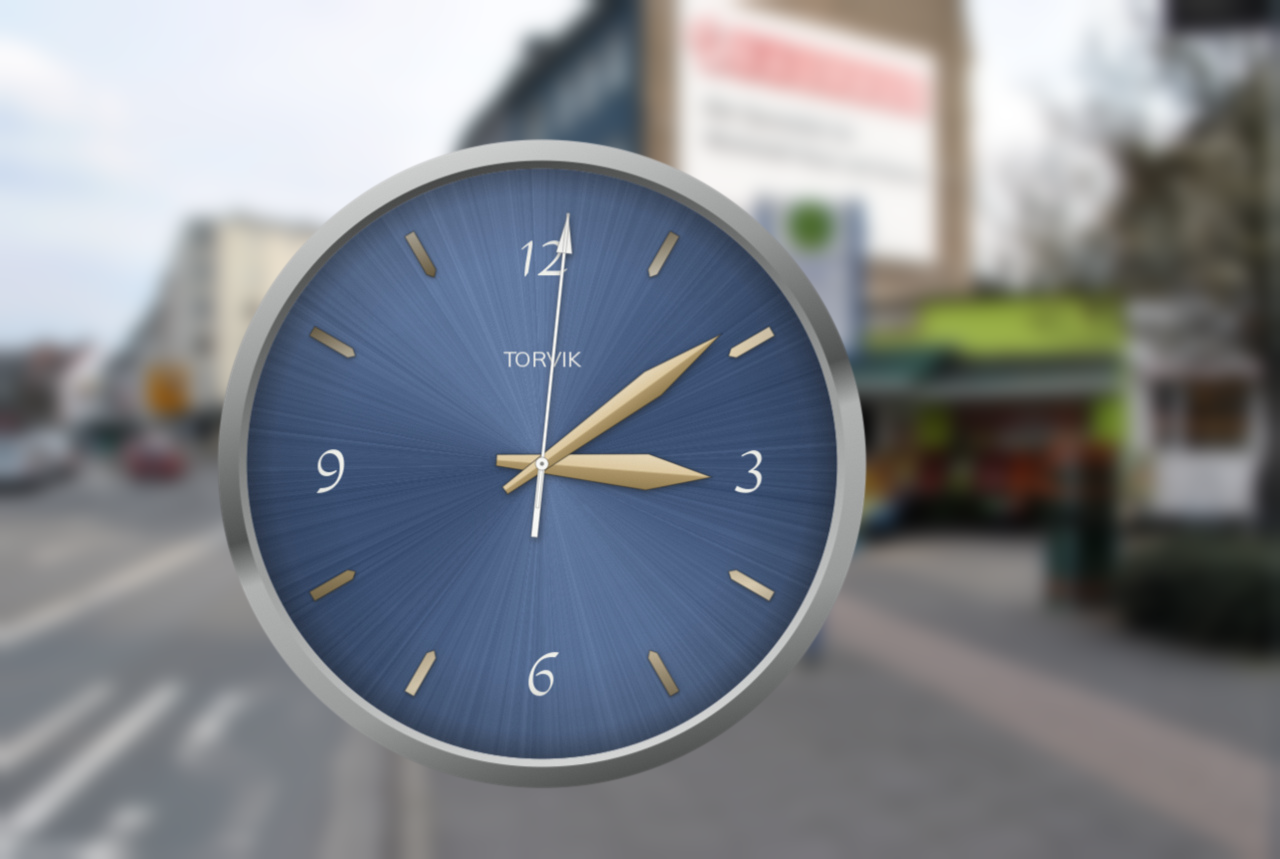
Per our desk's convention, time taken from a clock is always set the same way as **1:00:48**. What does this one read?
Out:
**3:09:01**
